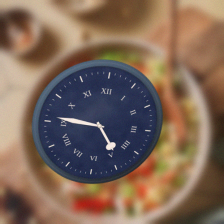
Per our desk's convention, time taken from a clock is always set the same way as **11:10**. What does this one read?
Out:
**4:46**
